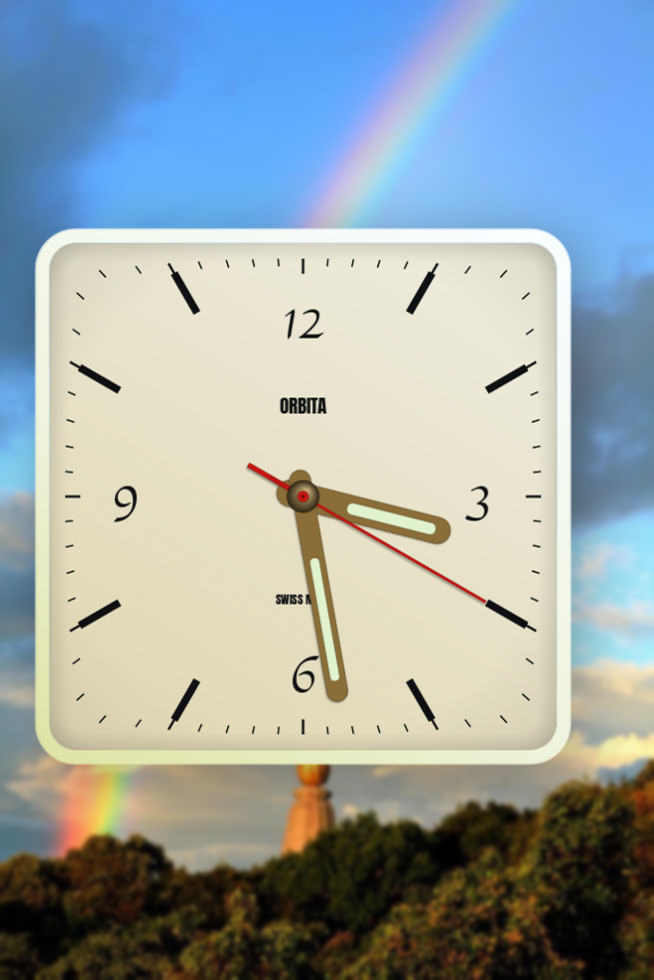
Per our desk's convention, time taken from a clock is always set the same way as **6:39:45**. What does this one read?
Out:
**3:28:20**
